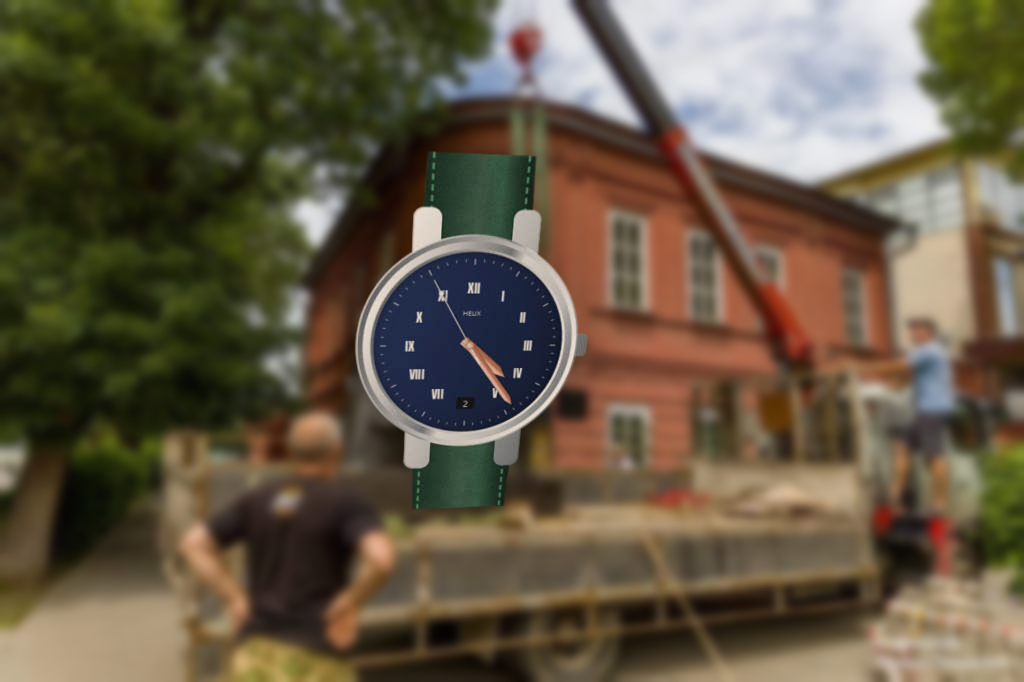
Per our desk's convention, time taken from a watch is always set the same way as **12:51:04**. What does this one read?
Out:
**4:23:55**
